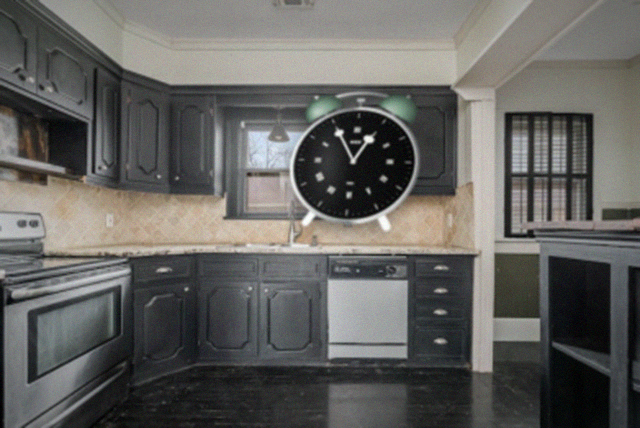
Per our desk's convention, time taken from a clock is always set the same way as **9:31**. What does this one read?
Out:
**12:55**
